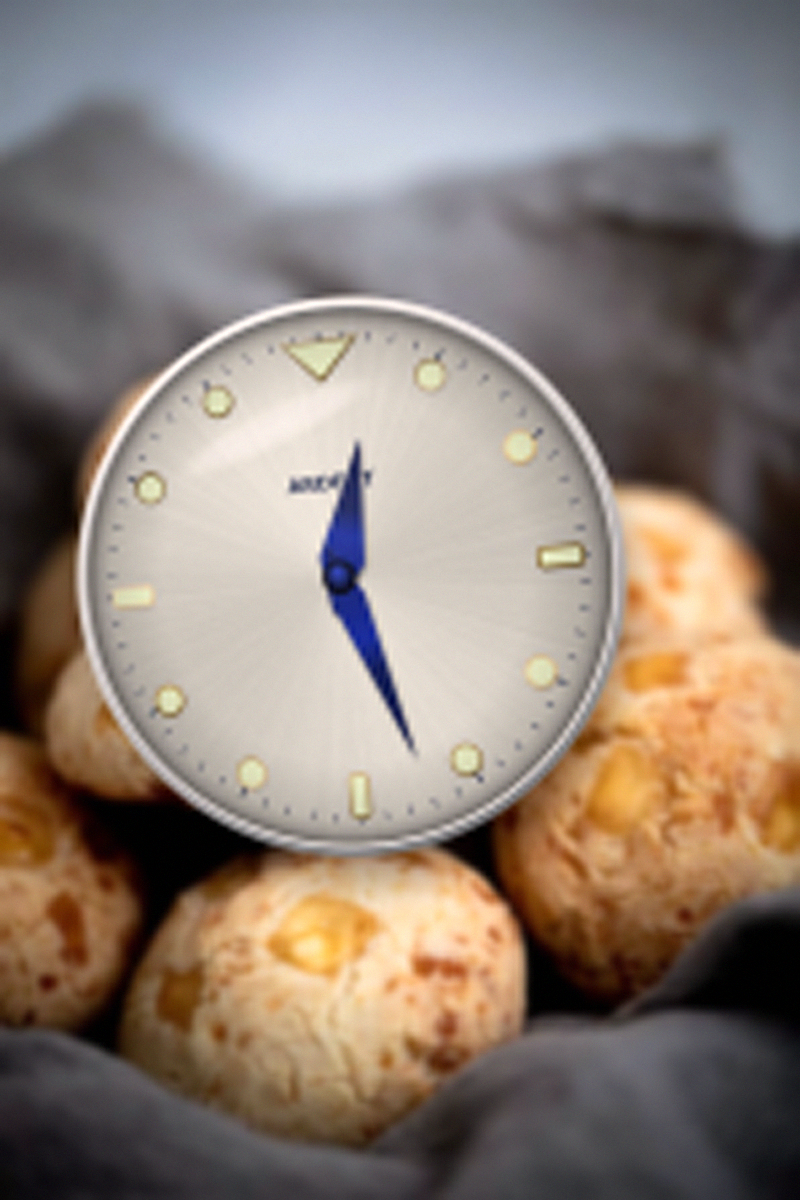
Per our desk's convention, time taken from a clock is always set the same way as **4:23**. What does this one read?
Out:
**12:27**
